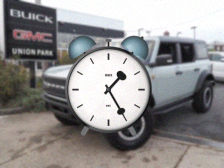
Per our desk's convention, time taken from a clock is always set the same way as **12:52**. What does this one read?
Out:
**1:25**
